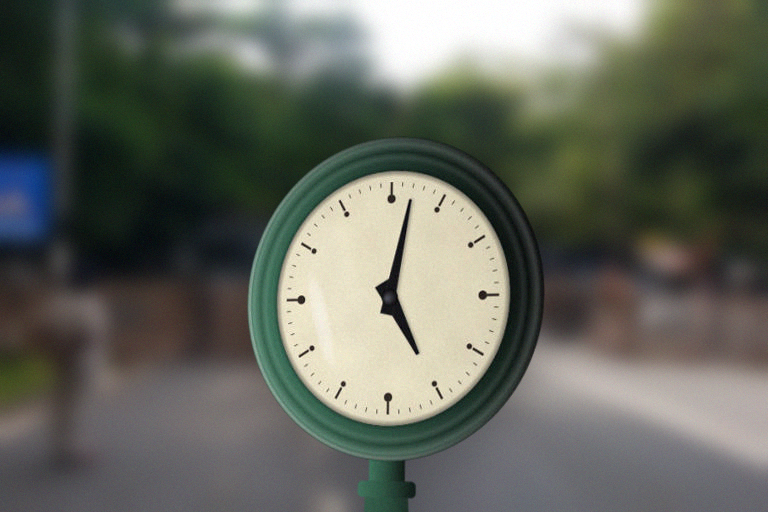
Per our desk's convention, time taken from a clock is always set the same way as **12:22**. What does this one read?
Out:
**5:02**
